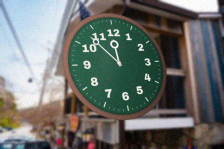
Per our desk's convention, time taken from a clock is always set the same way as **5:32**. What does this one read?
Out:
**11:53**
